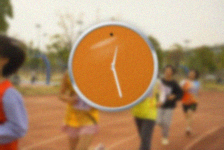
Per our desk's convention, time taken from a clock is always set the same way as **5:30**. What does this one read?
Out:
**12:28**
